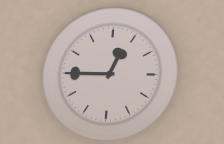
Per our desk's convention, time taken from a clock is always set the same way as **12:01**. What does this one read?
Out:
**12:45**
